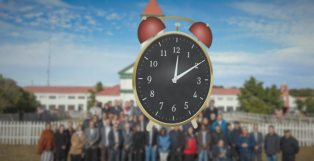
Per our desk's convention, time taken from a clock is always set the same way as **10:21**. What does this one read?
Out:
**12:10**
